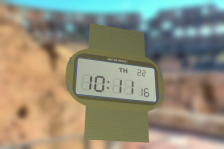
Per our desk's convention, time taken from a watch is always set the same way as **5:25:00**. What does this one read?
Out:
**10:11:16**
